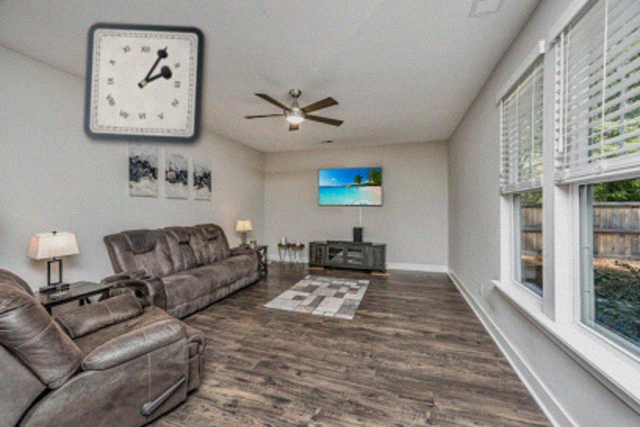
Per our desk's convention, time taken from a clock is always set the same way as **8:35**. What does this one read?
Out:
**2:05**
